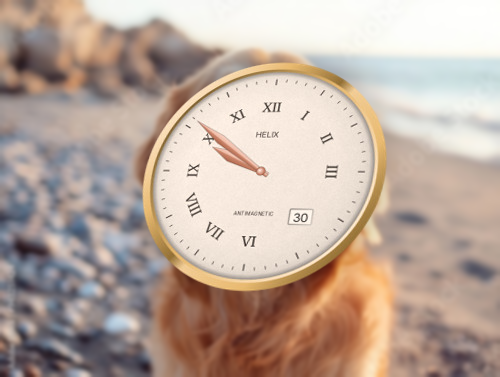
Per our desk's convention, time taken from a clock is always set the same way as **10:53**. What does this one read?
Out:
**9:51**
